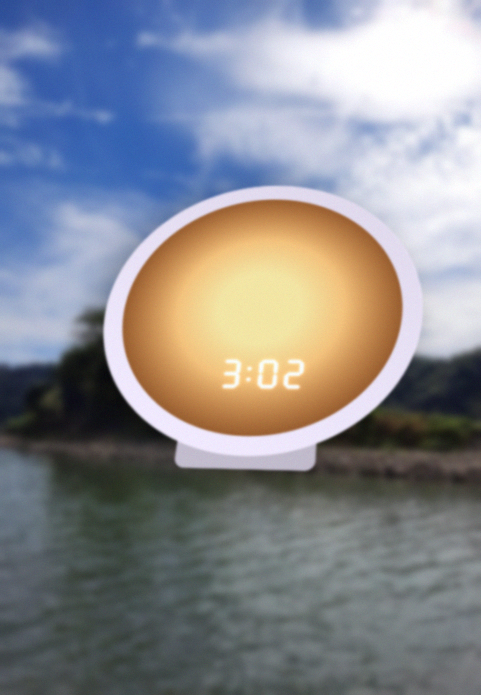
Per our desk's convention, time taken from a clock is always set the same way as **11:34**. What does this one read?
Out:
**3:02**
